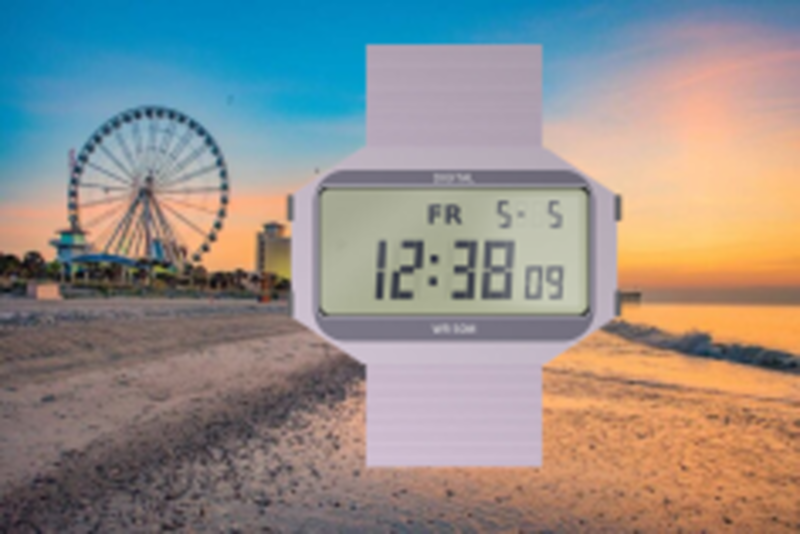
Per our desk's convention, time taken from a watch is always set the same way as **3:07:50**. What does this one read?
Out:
**12:38:09**
